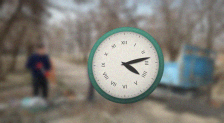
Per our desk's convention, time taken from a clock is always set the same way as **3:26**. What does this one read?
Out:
**4:13**
